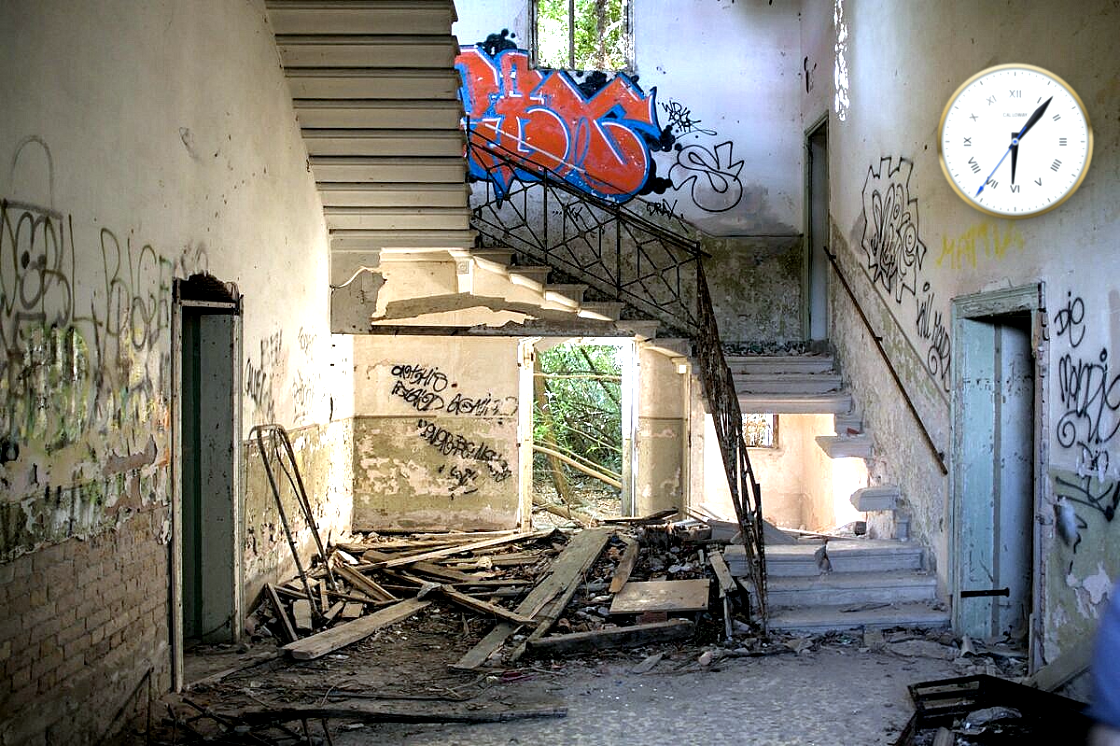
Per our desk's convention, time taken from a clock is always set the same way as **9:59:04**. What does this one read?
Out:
**6:06:36**
